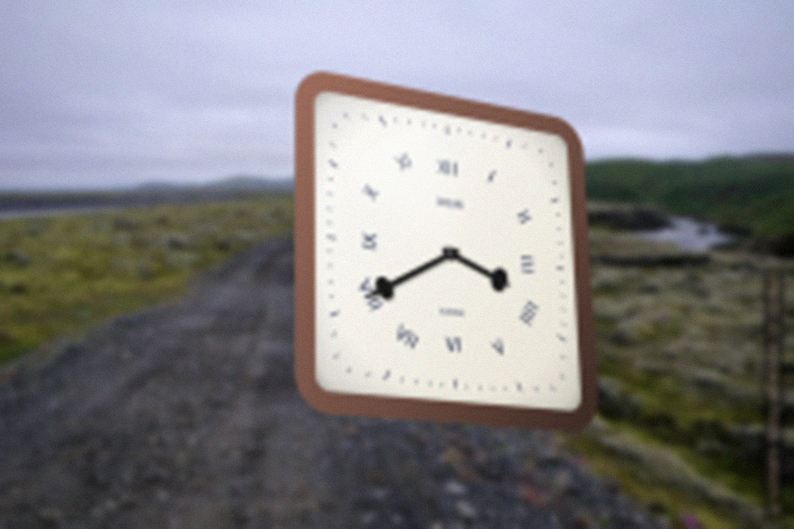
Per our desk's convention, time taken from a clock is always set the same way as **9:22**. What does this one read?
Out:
**3:40**
